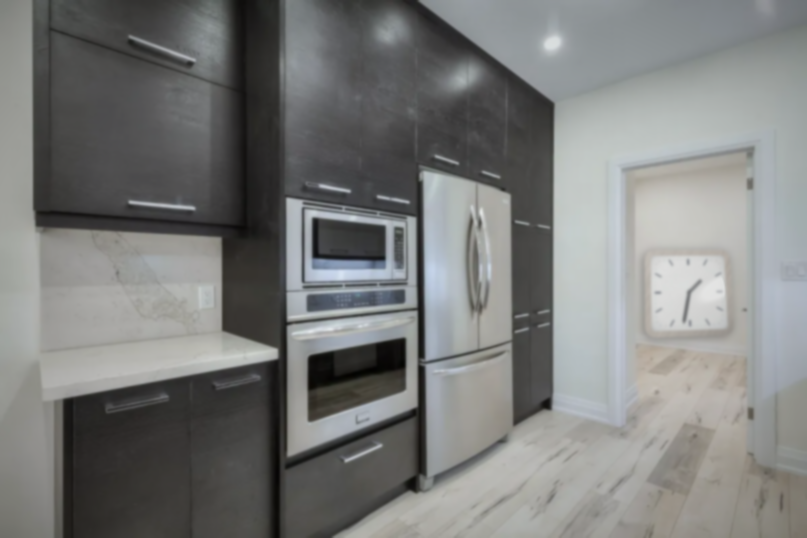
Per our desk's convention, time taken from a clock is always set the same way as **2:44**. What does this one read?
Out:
**1:32**
